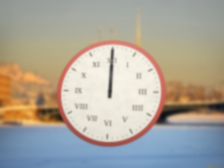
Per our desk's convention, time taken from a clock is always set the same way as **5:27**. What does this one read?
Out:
**12:00**
